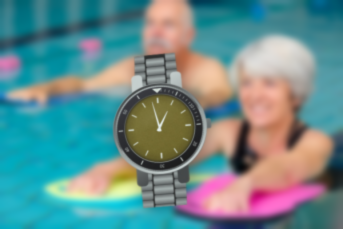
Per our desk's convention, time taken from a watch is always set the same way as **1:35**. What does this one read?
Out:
**12:58**
